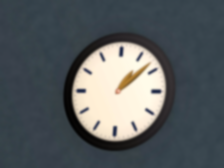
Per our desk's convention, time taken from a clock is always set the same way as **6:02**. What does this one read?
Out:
**1:08**
